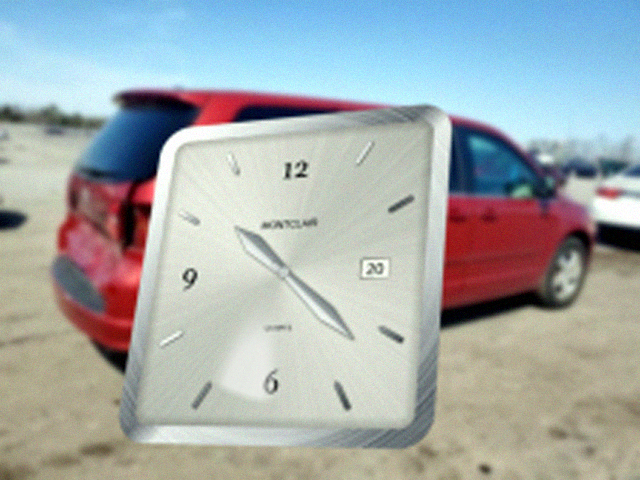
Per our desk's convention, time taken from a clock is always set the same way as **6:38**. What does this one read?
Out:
**10:22**
